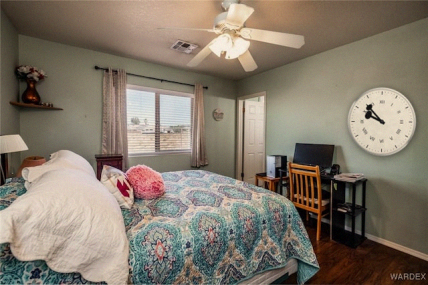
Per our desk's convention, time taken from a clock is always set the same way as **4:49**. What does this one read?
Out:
**9:53**
